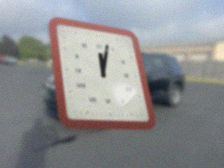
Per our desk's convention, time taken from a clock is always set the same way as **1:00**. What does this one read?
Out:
**12:03**
